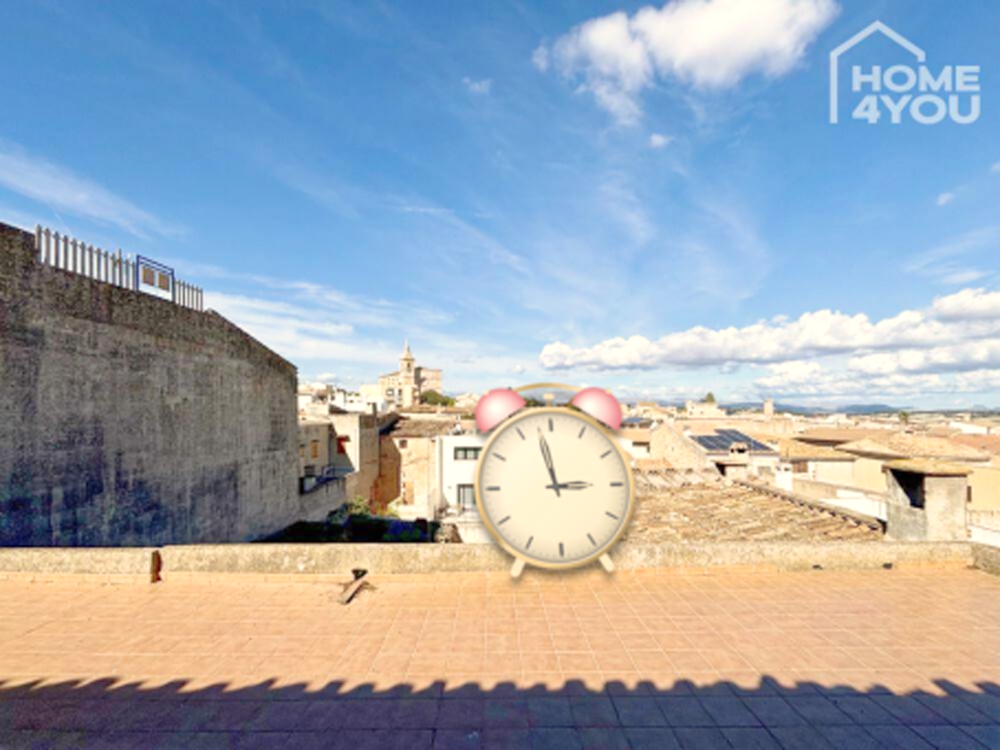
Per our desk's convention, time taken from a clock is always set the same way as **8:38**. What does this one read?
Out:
**2:58**
